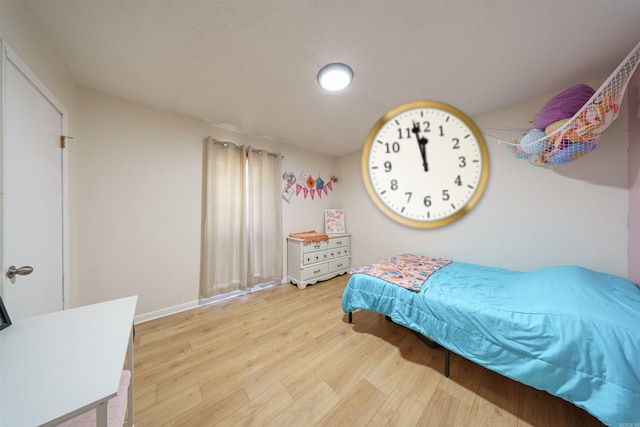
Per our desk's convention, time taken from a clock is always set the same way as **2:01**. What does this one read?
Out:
**11:58**
